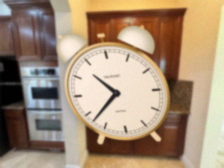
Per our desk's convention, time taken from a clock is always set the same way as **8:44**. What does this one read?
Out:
**10:38**
